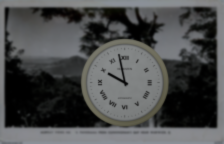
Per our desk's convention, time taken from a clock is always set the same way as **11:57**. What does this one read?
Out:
**9:58**
